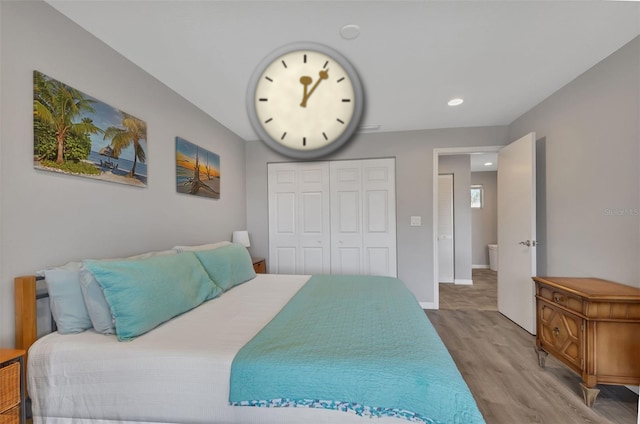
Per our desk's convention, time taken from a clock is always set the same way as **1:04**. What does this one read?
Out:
**12:06**
